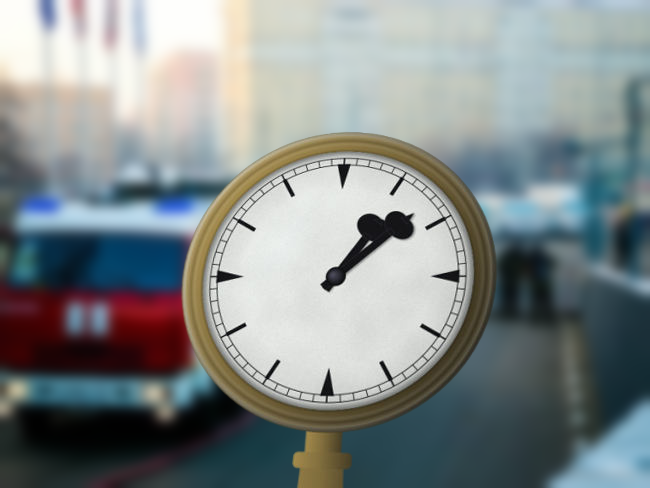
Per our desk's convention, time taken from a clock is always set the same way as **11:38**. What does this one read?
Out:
**1:08**
